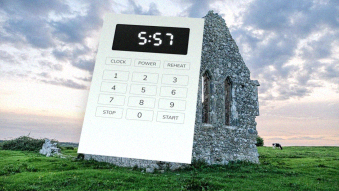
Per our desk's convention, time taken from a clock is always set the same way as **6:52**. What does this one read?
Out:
**5:57**
